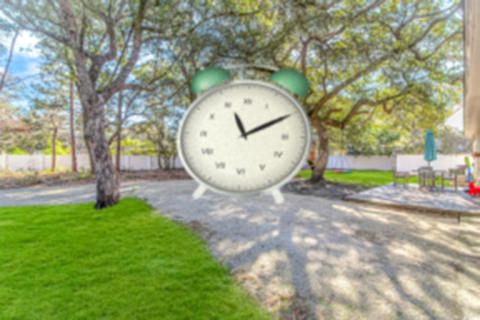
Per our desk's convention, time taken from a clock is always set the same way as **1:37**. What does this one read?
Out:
**11:10**
